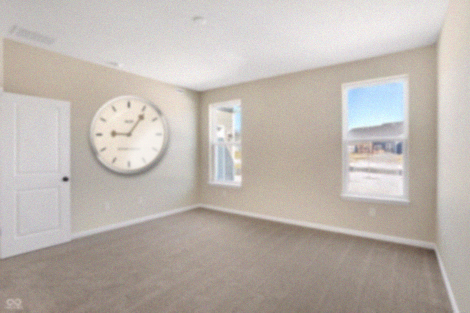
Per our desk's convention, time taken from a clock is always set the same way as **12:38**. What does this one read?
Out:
**9:06**
